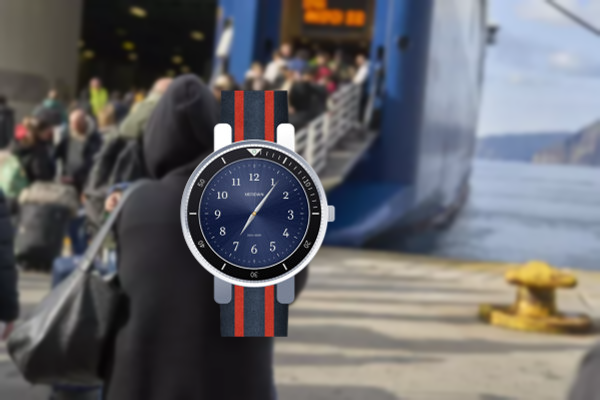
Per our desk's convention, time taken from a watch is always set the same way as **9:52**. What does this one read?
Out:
**7:06**
